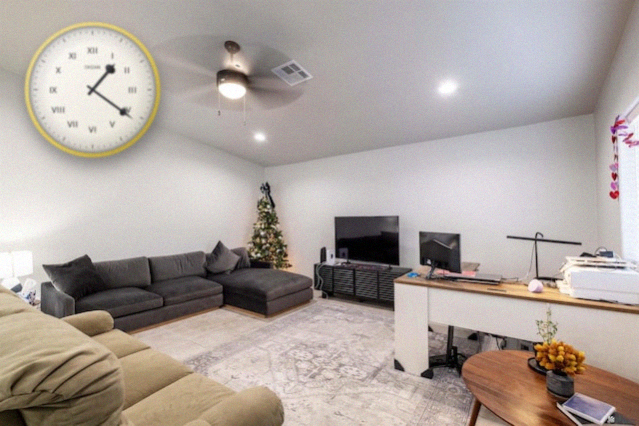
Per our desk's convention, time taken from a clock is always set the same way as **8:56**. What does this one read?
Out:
**1:21**
